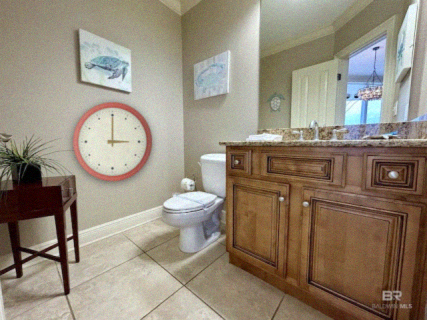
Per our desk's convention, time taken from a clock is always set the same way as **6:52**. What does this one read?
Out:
**3:00**
